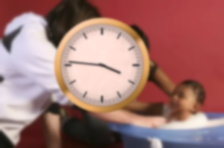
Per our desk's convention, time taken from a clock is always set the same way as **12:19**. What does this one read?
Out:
**3:46**
